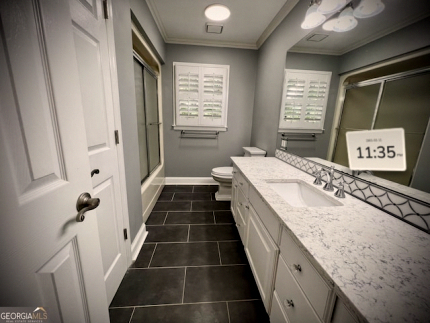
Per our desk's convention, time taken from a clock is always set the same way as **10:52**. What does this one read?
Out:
**11:35**
